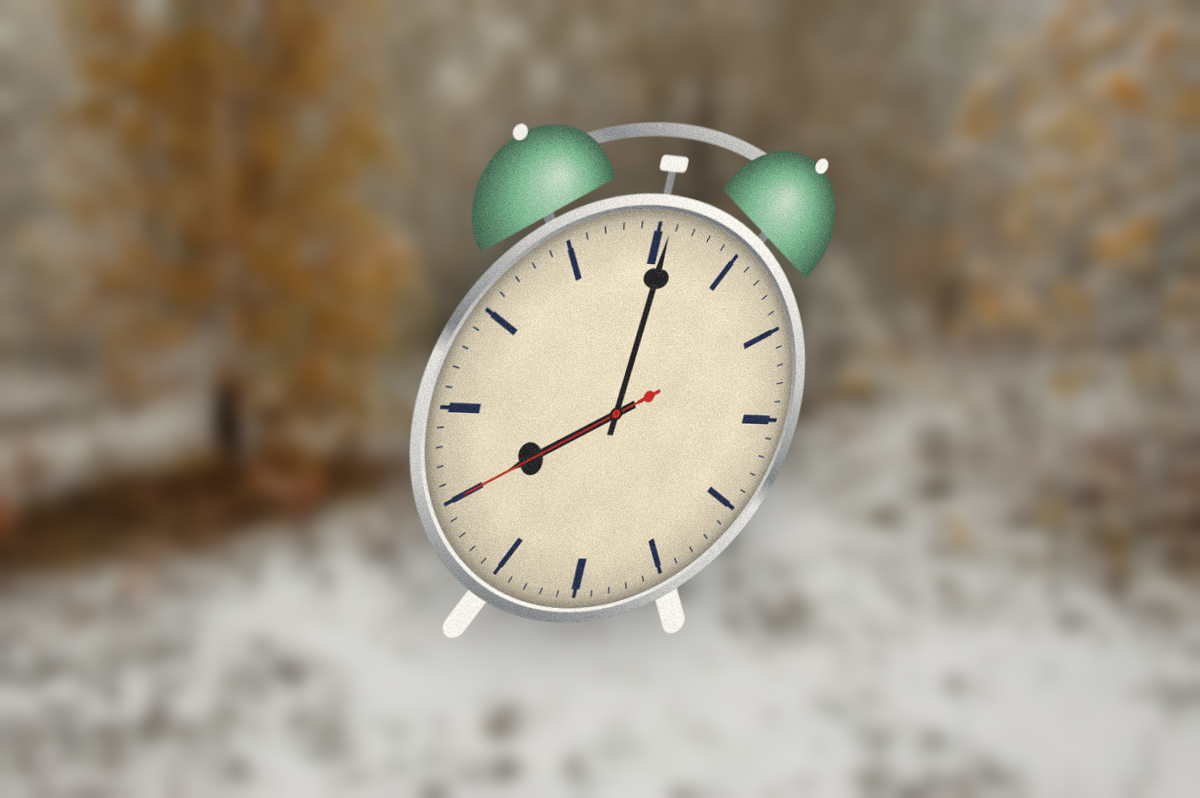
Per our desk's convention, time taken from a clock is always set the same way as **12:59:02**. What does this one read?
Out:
**8:00:40**
